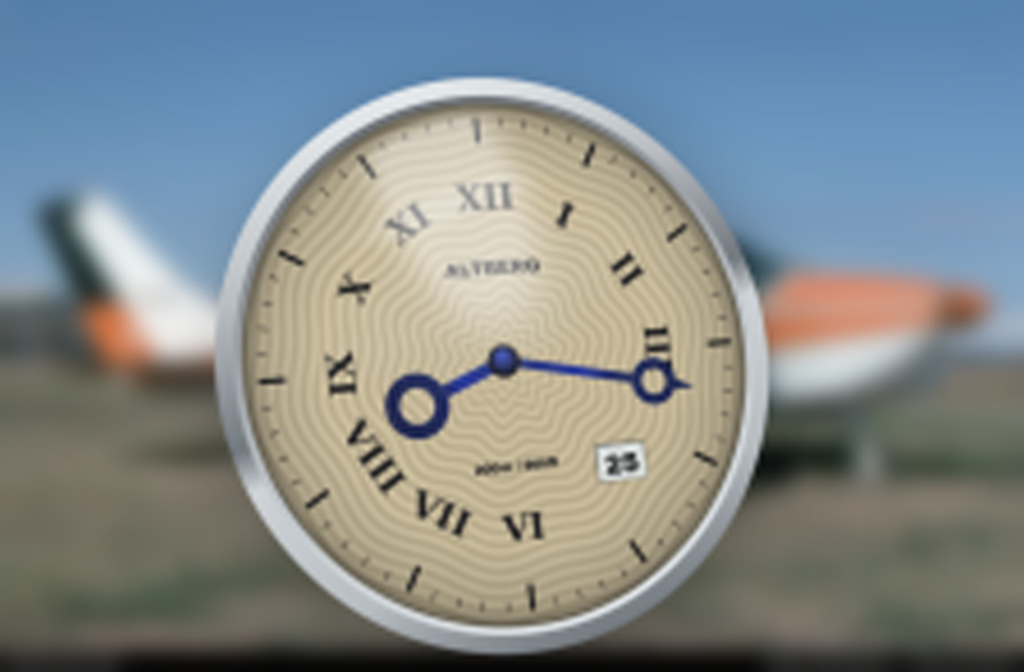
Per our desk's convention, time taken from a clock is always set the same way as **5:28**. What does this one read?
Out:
**8:17**
